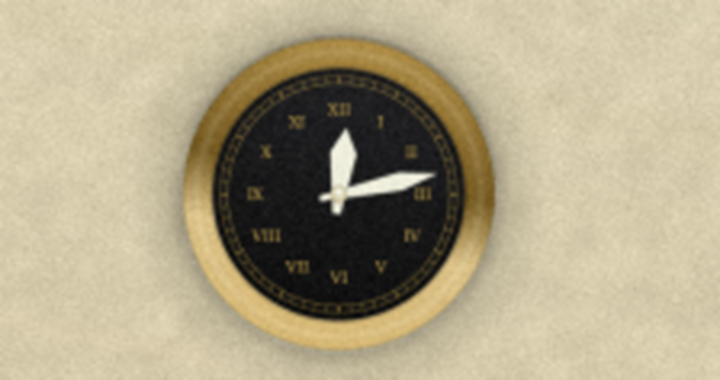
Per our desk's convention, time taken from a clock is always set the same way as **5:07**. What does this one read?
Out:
**12:13**
